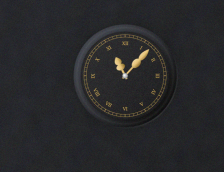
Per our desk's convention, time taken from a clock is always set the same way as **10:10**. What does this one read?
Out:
**11:07**
